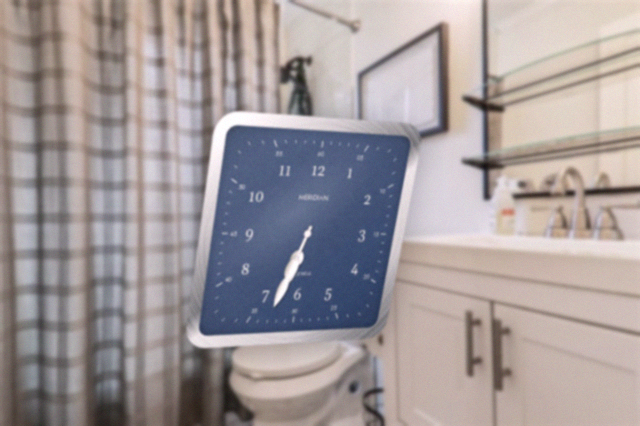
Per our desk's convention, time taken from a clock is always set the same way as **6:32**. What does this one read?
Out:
**6:33**
